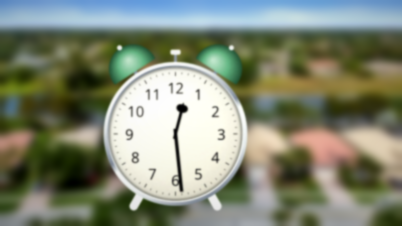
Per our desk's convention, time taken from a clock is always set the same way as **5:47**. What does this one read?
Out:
**12:29**
